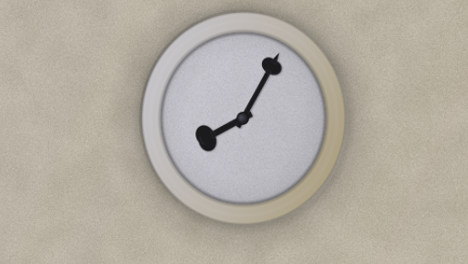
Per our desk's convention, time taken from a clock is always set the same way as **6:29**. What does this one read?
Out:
**8:05**
